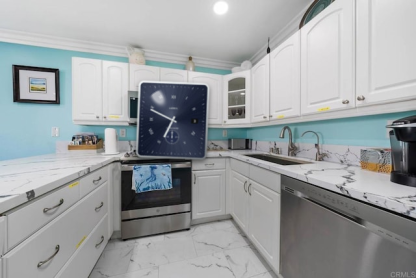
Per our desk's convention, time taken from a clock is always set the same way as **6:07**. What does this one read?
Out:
**6:49**
